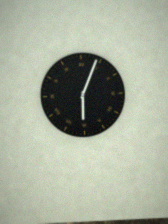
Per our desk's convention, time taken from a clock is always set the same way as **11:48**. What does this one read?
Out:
**6:04**
